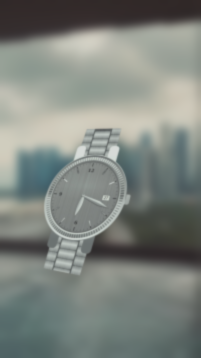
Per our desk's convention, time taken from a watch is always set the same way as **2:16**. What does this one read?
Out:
**6:18**
